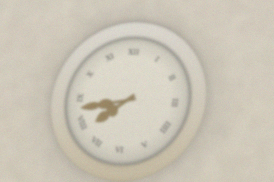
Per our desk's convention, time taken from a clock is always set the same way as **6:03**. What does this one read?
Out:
**7:43**
